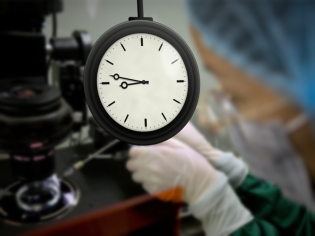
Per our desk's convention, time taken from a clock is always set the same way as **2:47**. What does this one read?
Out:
**8:47**
